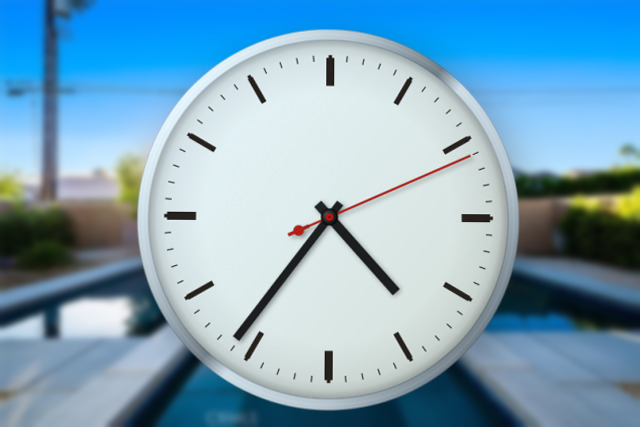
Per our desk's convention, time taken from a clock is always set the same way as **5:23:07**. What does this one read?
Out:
**4:36:11**
